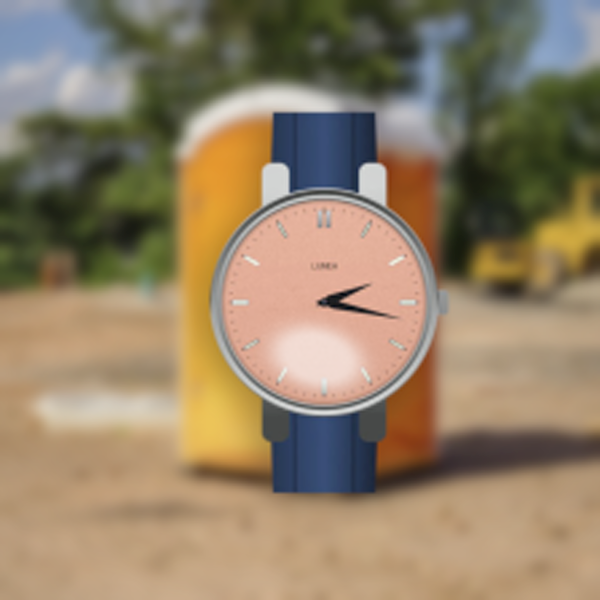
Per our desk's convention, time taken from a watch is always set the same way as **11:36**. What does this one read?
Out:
**2:17**
